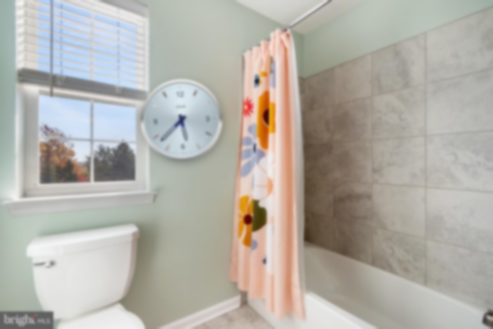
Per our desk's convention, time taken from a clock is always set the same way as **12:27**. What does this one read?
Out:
**5:38**
